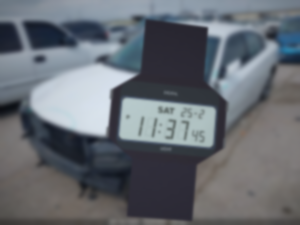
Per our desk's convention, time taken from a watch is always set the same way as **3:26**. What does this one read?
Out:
**11:37**
